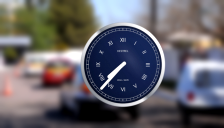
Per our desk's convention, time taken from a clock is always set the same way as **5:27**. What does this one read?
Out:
**7:37**
